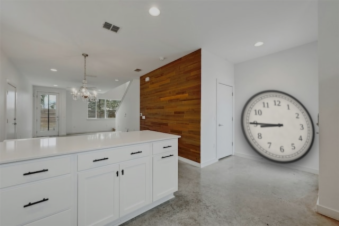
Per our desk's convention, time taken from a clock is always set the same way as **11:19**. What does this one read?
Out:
**8:45**
